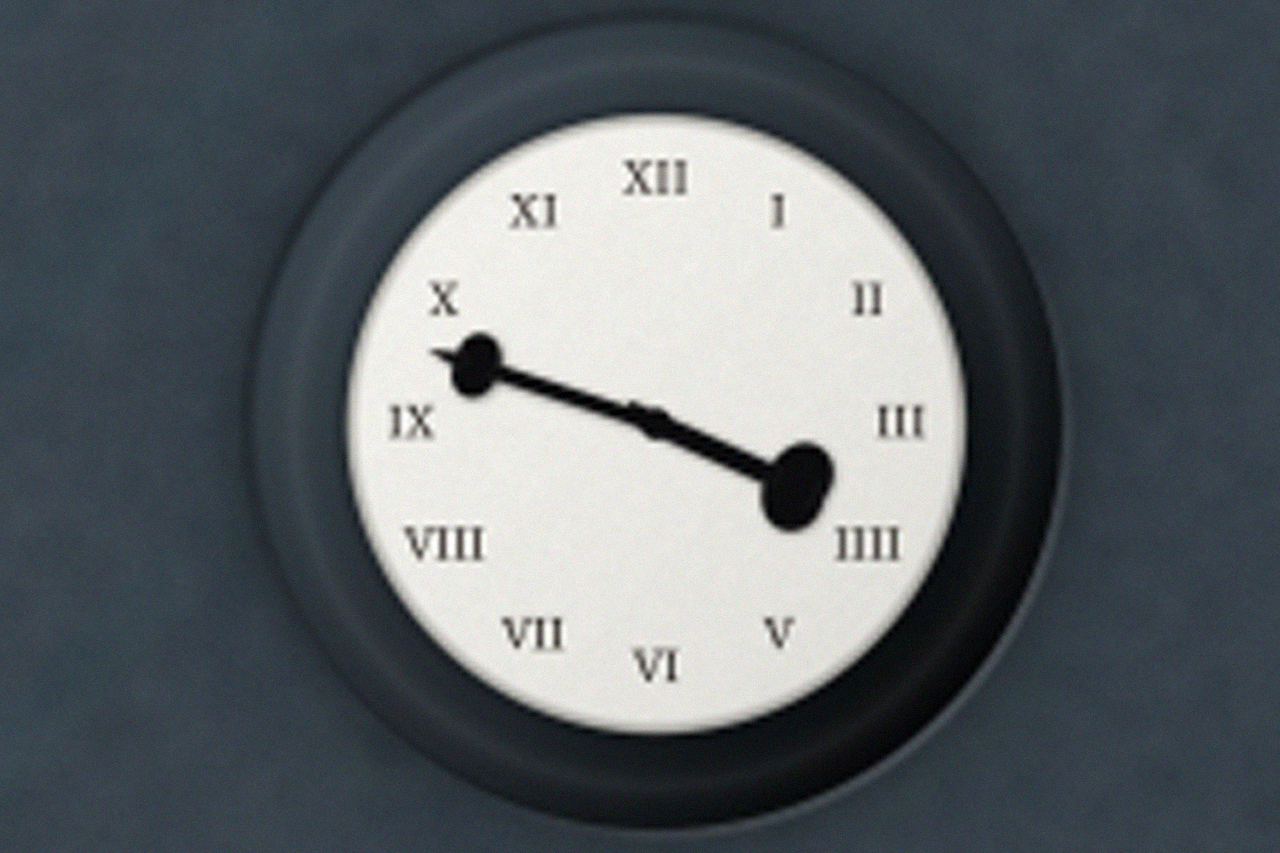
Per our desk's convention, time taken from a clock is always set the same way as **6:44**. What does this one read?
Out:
**3:48**
